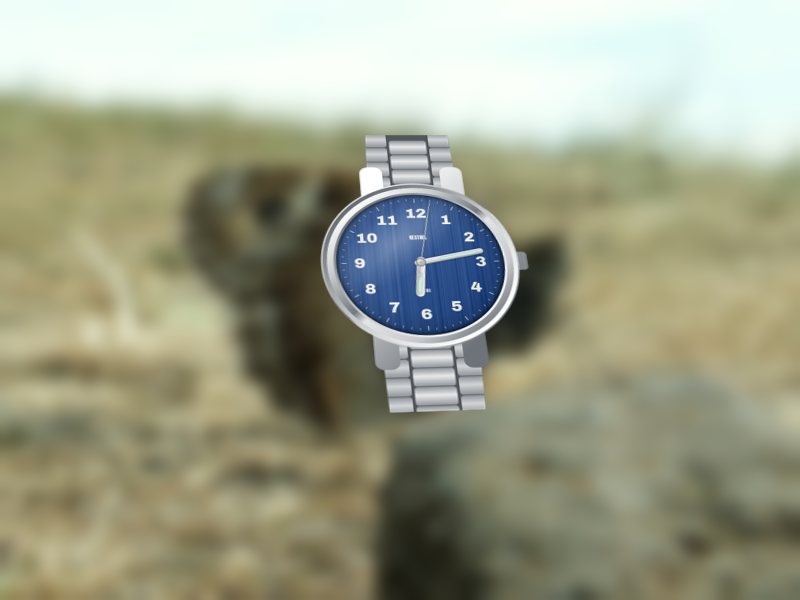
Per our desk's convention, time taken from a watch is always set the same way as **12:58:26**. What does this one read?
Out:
**6:13:02**
